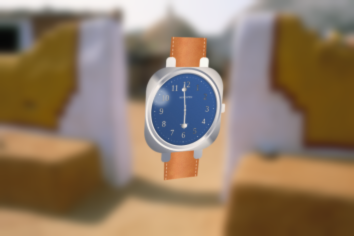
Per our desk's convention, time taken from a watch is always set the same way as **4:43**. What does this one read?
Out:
**5:59**
